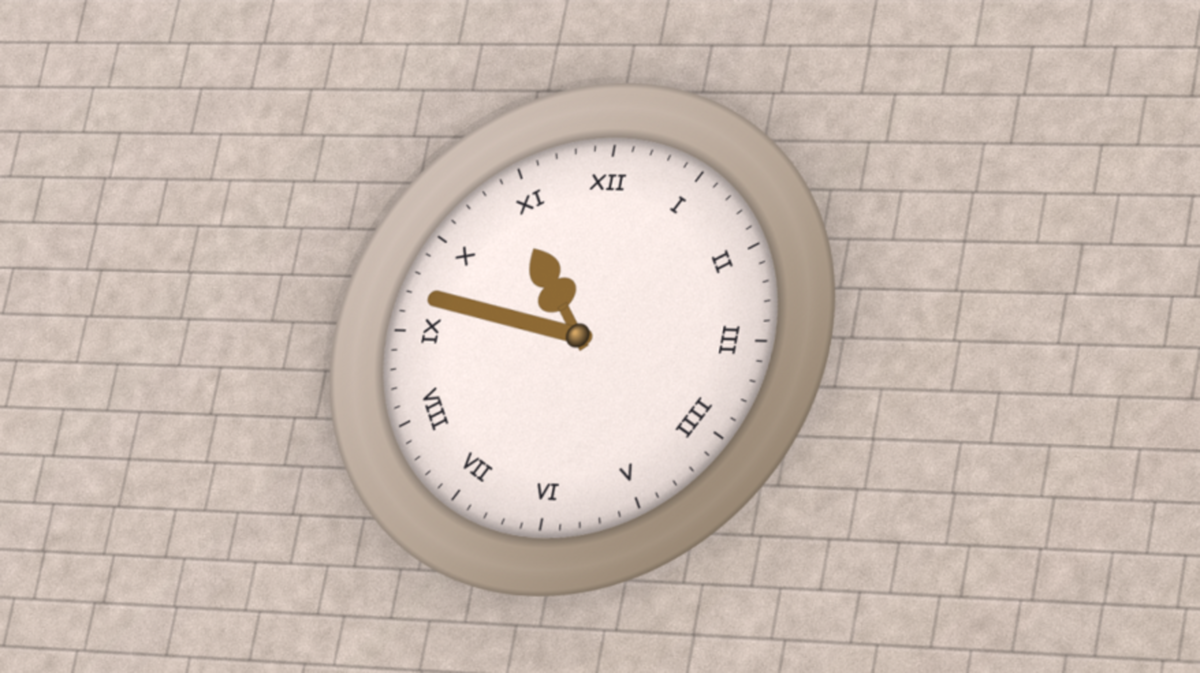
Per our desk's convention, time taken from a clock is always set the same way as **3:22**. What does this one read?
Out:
**10:47**
